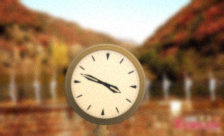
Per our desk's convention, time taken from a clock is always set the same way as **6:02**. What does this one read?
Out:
**3:48**
